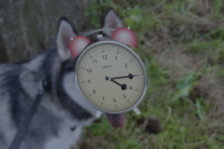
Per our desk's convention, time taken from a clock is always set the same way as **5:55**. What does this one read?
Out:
**4:15**
